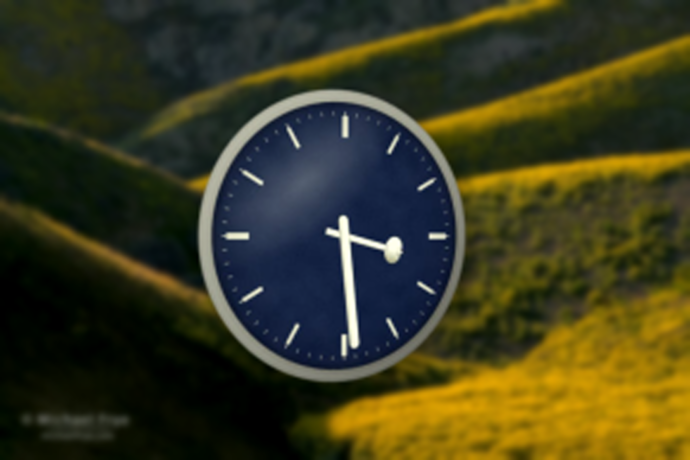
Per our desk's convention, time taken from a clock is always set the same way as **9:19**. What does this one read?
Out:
**3:29**
